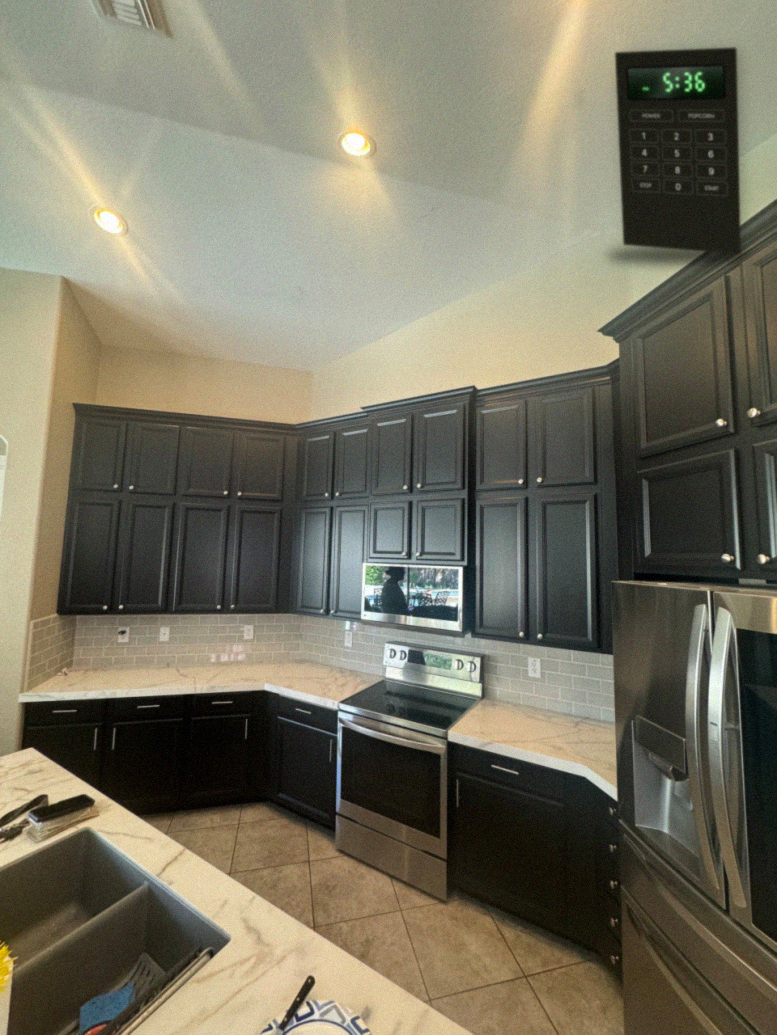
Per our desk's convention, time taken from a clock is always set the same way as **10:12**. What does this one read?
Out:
**5:36**
